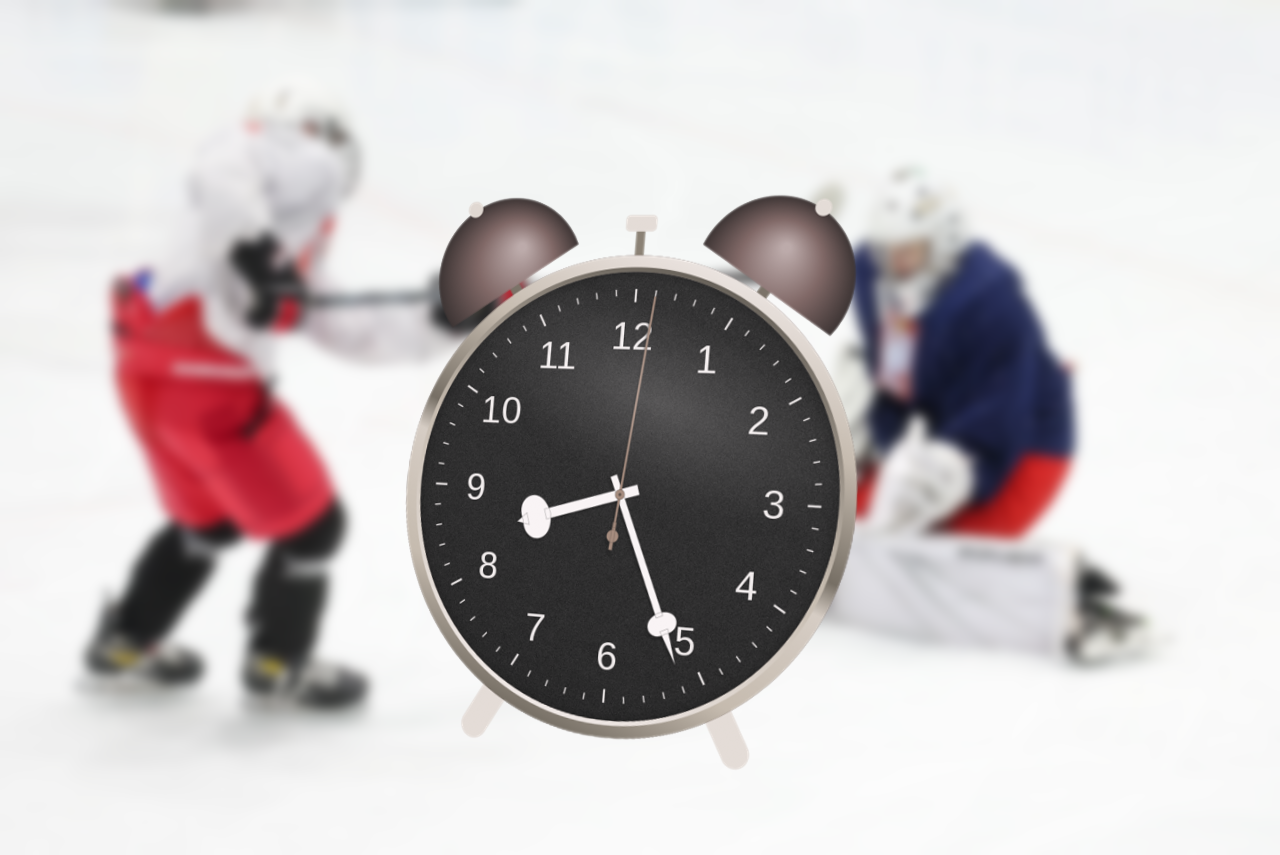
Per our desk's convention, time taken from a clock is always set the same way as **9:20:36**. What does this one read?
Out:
**8:26:01**
